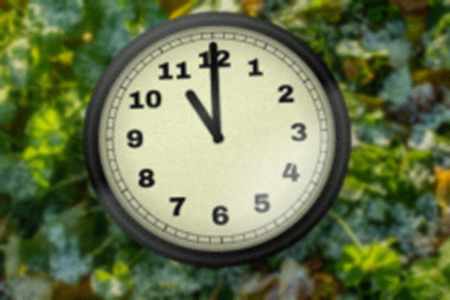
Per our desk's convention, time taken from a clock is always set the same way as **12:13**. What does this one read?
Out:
**11:00**
